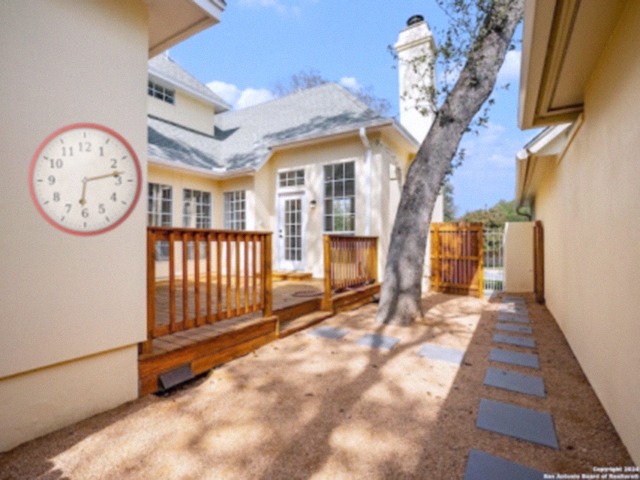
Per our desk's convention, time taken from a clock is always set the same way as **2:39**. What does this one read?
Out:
**6:13**
